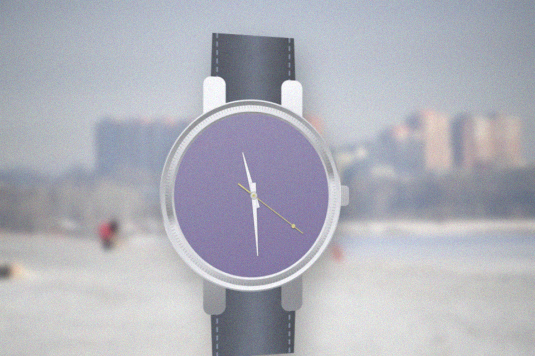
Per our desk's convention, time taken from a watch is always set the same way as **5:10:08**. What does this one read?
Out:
**11:29:21**
